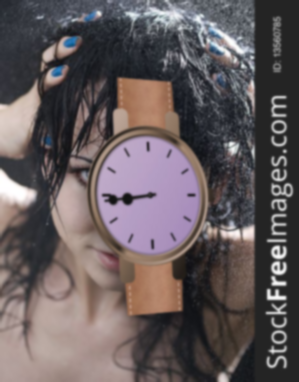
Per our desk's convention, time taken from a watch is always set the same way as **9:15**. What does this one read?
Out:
**8:44**
